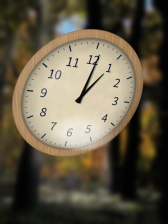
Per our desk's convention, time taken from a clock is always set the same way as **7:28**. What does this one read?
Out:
**1:01**
